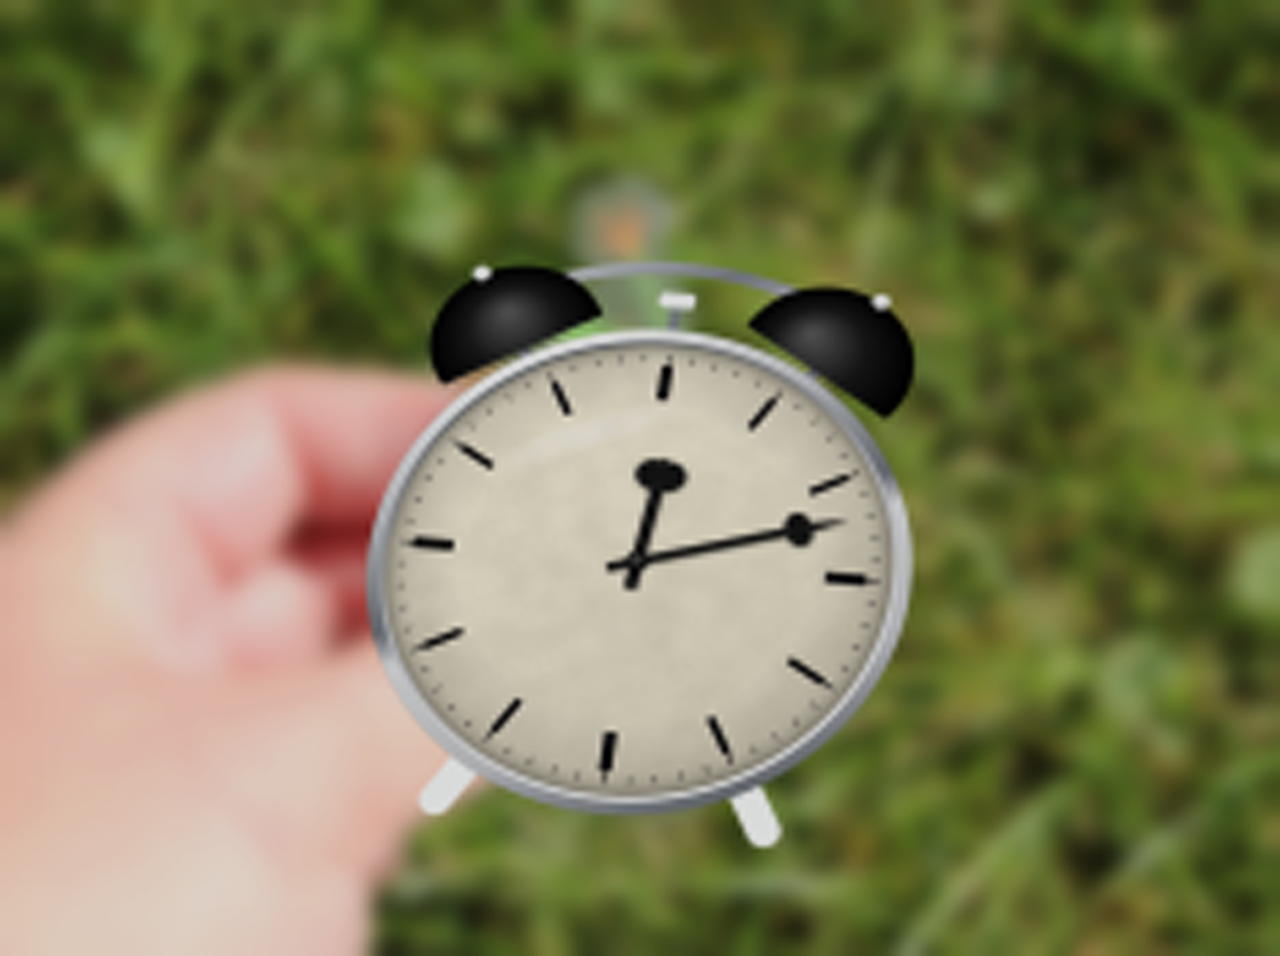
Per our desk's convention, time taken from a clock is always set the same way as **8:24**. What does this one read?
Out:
**12:12**
